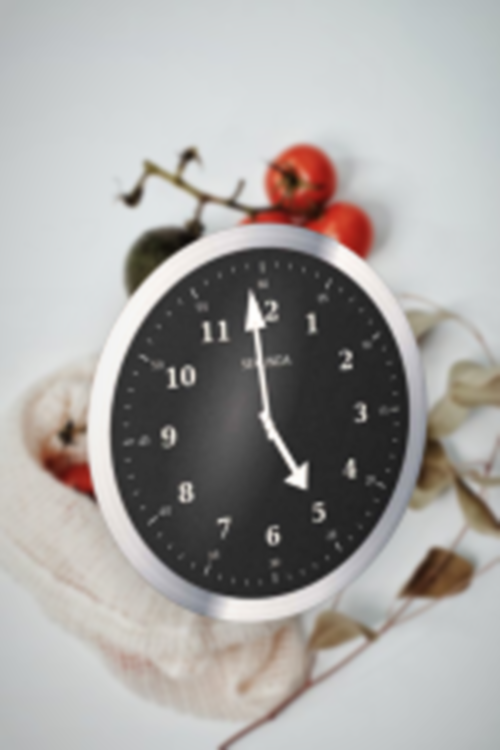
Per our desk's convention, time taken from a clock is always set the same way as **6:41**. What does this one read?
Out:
**4:59**
